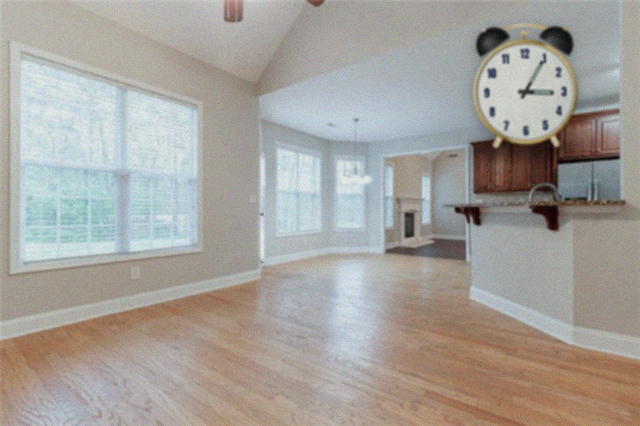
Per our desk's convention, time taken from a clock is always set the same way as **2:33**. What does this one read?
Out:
**3:05**
